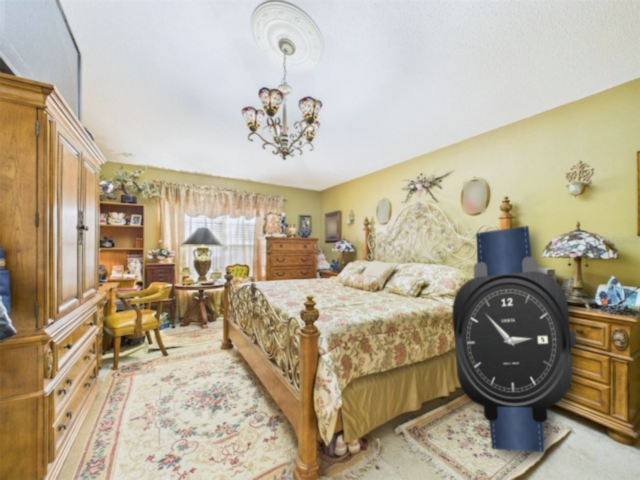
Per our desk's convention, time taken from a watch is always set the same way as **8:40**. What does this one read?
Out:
**2:53**
